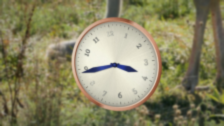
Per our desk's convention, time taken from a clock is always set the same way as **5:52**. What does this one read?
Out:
**3:44**
